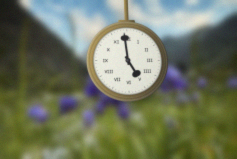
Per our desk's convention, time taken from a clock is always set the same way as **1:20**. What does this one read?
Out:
**4:59**
